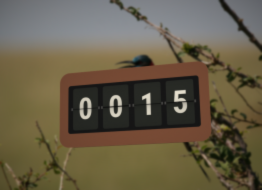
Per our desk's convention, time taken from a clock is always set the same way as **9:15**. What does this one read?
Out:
**0:15**
